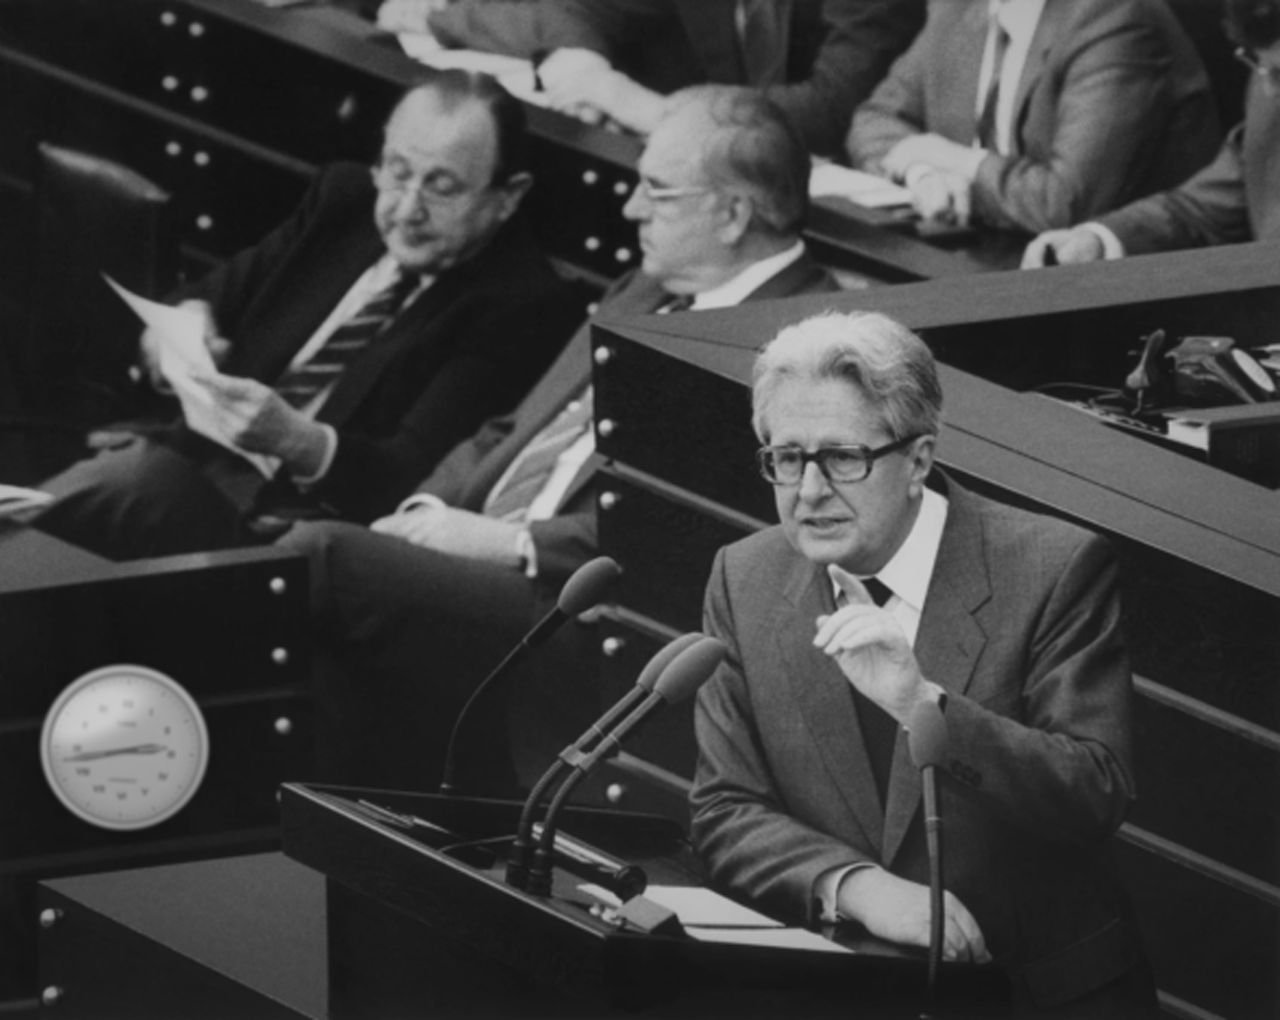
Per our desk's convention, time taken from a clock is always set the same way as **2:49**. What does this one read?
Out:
**2:43**
